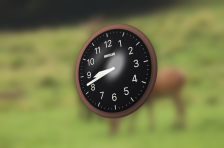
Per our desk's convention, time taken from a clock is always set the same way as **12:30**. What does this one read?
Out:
**8:42**
